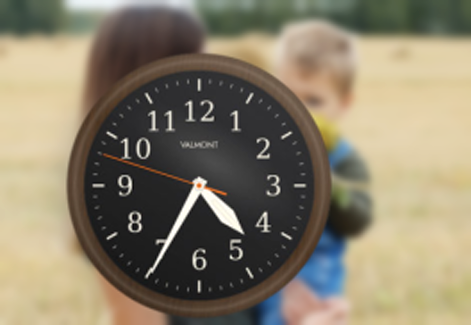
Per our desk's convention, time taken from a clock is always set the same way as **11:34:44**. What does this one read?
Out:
**4:34:48**
